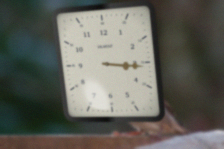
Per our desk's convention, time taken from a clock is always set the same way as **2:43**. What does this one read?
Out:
**3:16**
